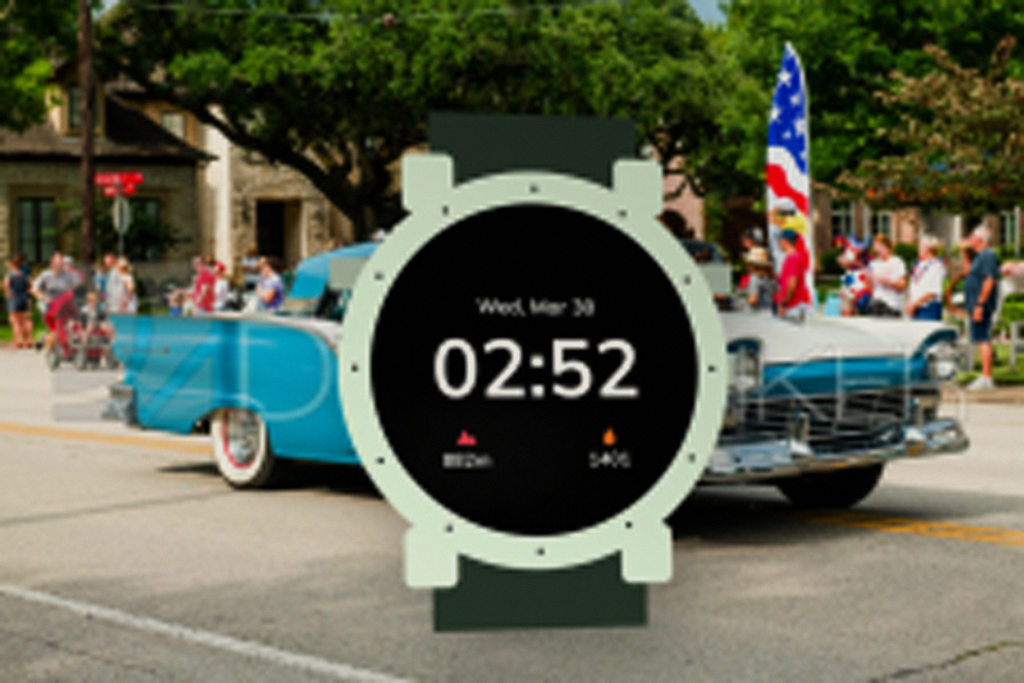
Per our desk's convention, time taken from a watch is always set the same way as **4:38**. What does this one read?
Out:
**2:52**
